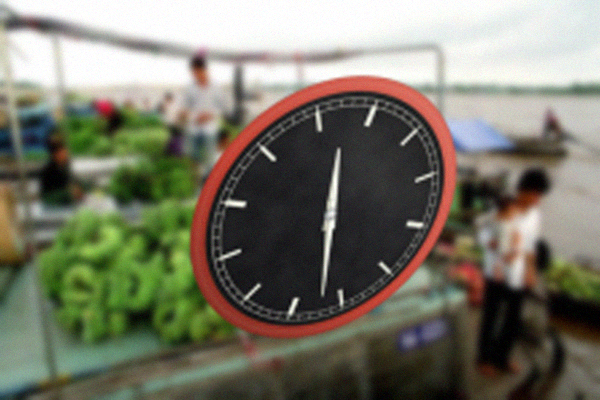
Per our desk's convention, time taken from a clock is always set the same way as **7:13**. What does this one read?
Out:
**11:27**
